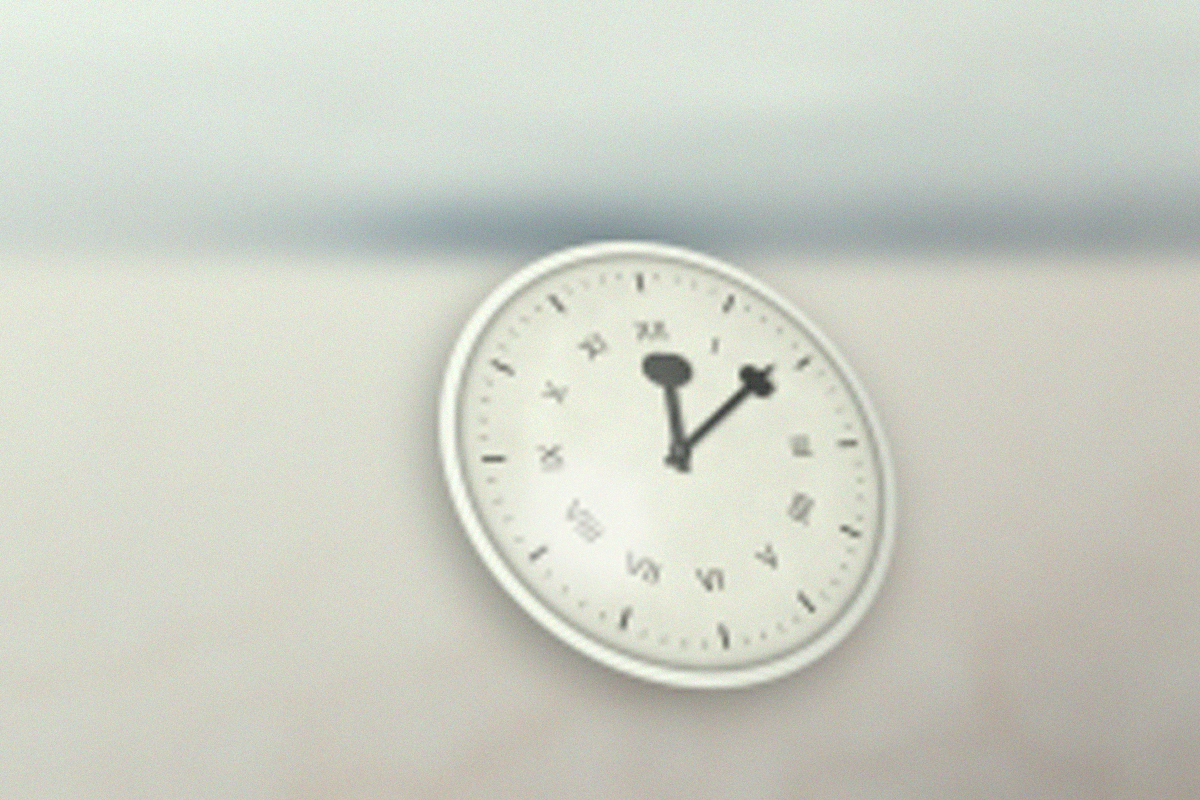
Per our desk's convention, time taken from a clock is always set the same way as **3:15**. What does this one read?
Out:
**12:09**
